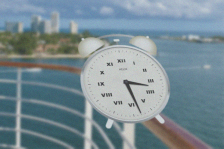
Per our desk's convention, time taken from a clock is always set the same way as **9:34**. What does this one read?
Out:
**3:28**
